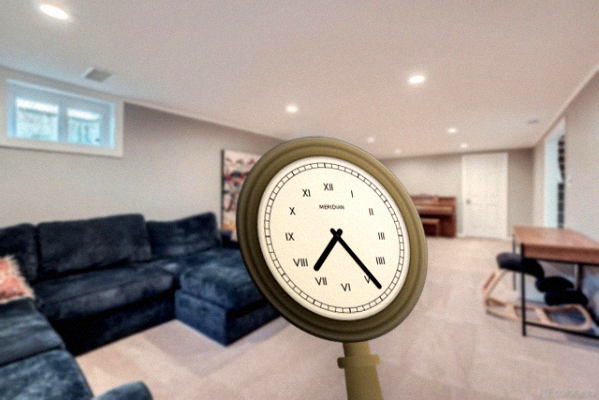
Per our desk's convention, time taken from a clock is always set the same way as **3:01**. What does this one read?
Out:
**7:24**
